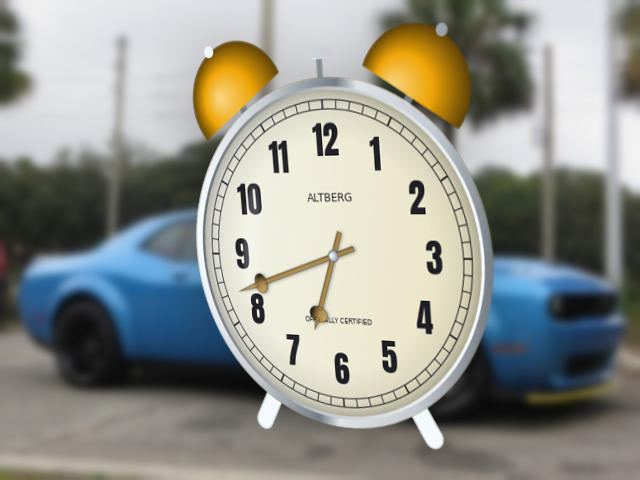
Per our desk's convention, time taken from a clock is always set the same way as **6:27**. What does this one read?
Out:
**6:42**
